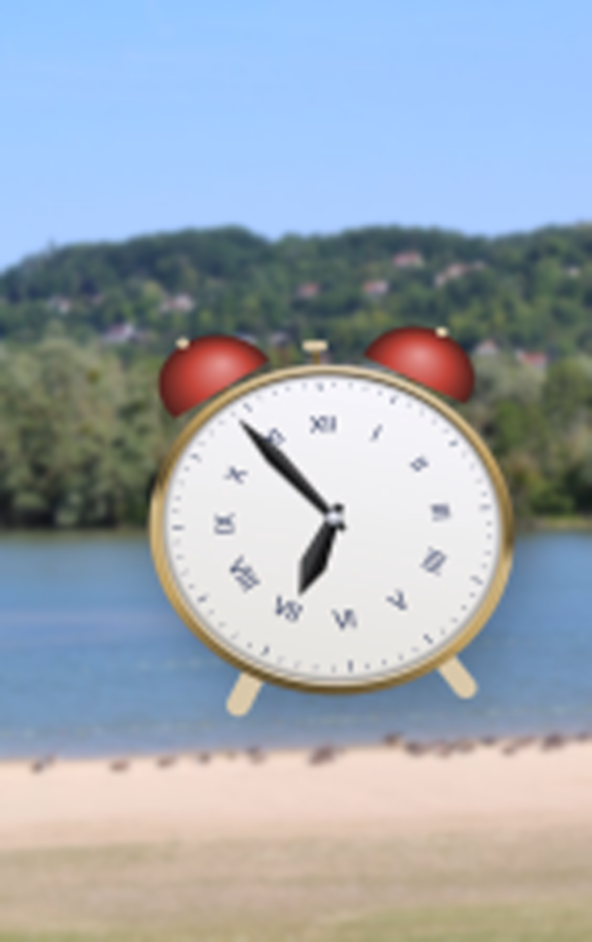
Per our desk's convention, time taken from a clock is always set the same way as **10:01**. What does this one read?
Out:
**6:54**
